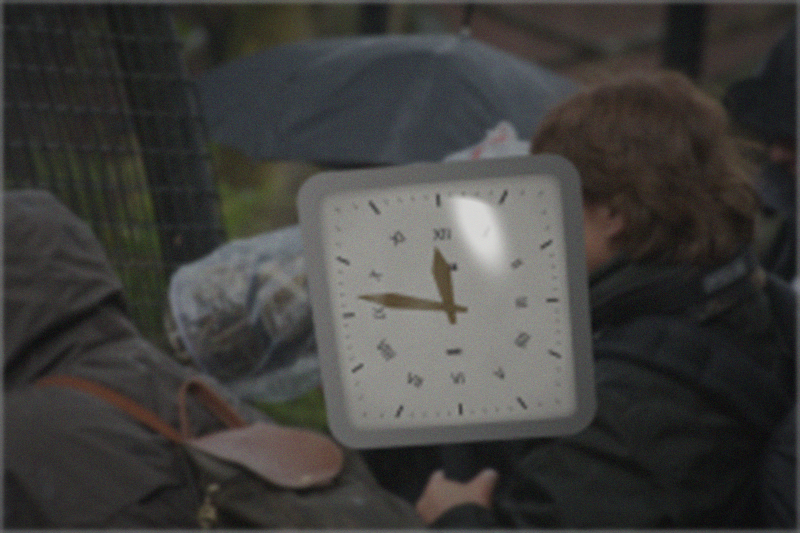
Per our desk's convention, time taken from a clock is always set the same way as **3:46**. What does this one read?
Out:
**11:47**
